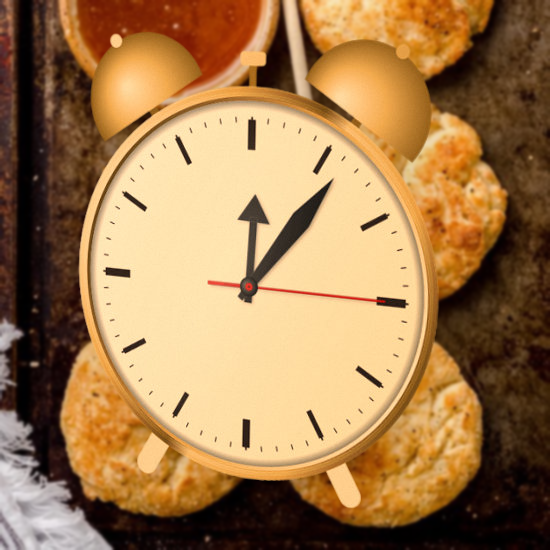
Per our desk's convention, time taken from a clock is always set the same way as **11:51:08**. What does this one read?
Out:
**12:06:15**
